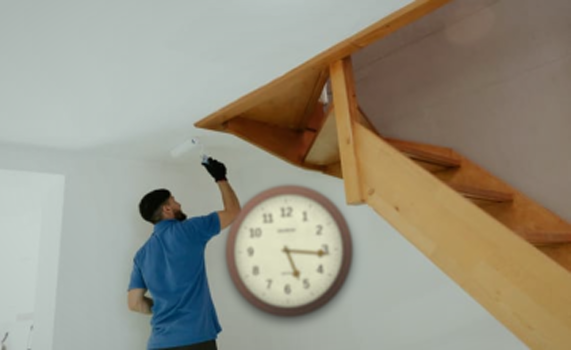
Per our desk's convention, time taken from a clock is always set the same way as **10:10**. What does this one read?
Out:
**5:16**
